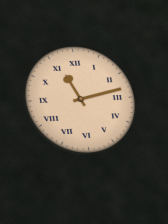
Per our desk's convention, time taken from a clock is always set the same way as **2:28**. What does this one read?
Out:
**11:13**
